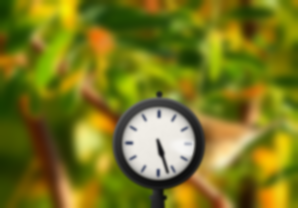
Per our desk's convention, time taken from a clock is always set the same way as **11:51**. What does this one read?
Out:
**5:27**
